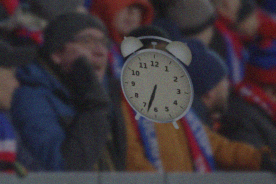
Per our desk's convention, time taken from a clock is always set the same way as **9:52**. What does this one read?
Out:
**6:33**
